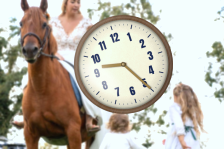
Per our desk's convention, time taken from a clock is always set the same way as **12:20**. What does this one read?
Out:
**9:25**
